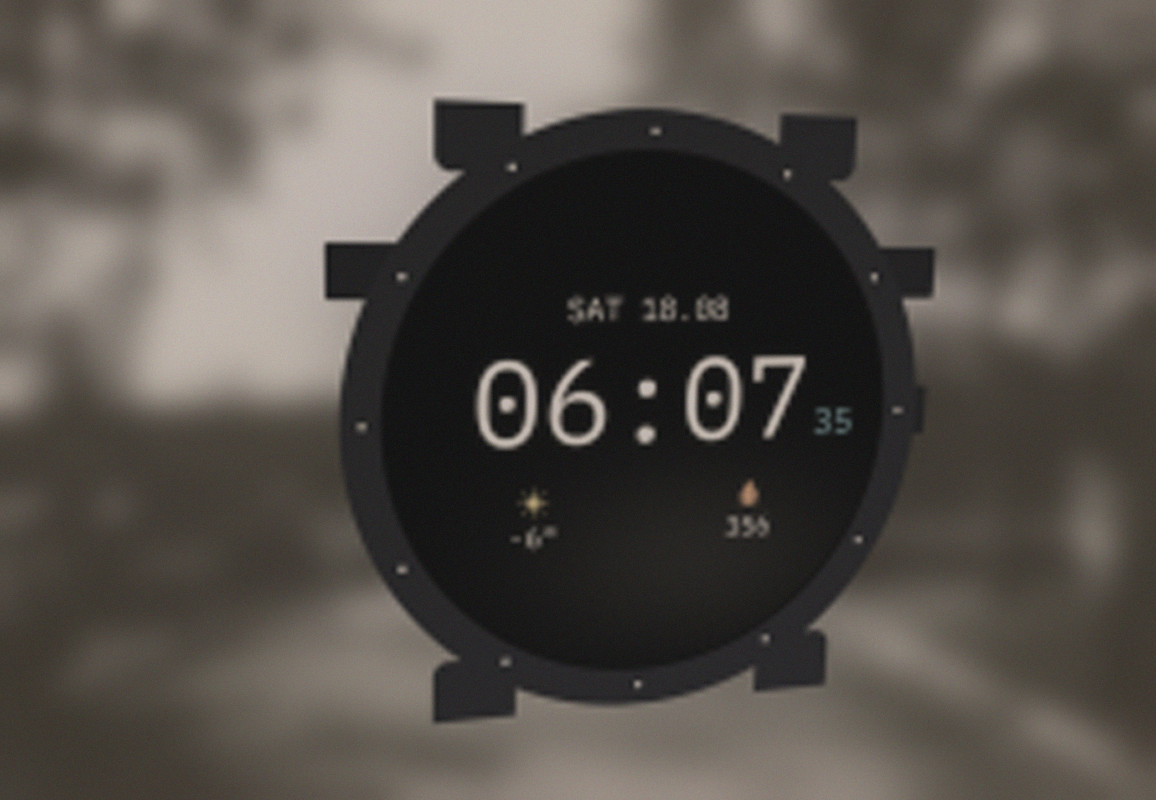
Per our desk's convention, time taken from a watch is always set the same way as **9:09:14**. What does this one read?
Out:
**6:07:35**
